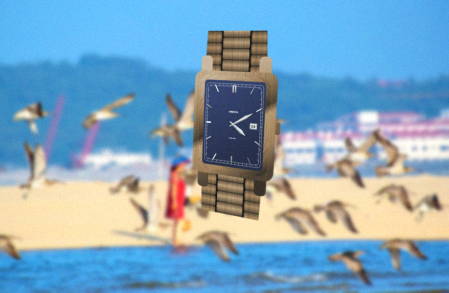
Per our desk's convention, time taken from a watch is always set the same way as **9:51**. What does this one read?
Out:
**4:10**
